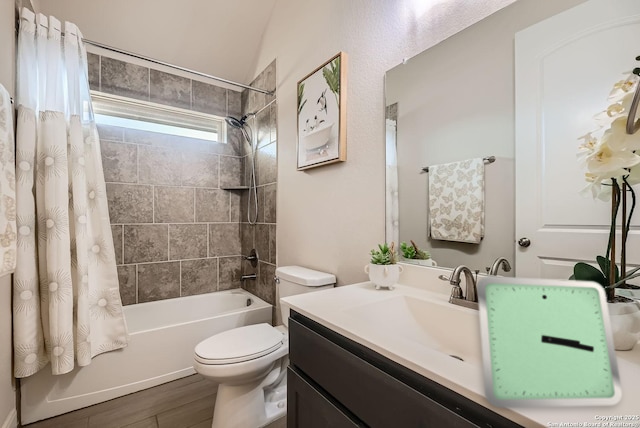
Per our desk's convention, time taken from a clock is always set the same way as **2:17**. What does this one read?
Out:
**3:17**
